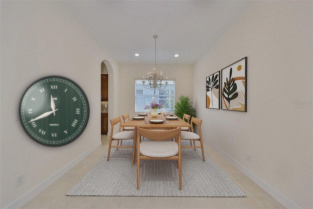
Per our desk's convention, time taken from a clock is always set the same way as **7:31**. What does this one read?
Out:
**11:41**
